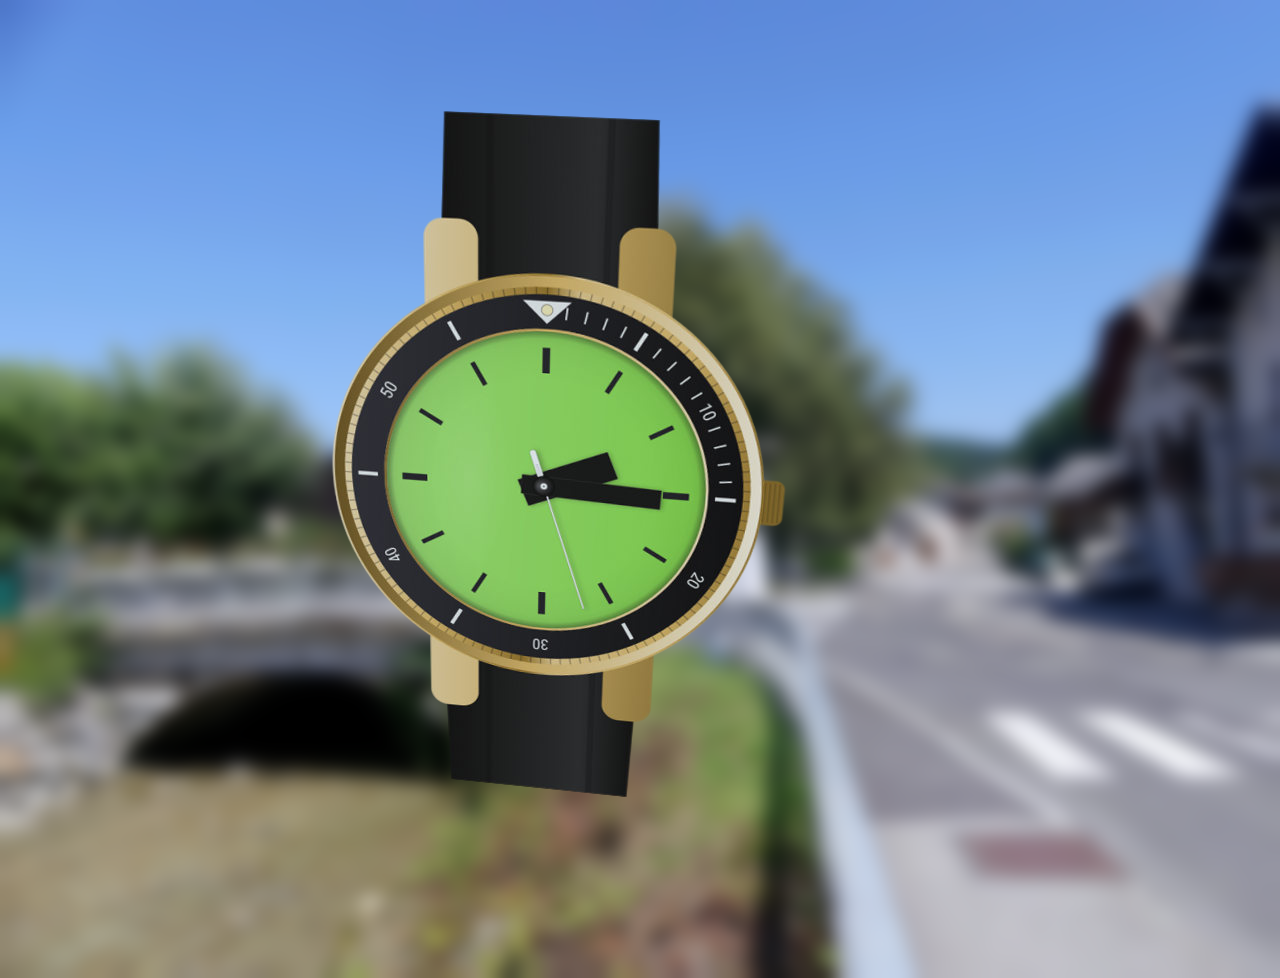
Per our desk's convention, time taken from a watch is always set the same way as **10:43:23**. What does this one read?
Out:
**2:15:27**
